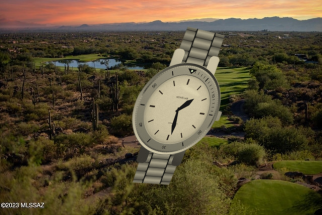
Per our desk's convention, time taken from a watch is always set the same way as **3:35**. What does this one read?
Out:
**1:29**
